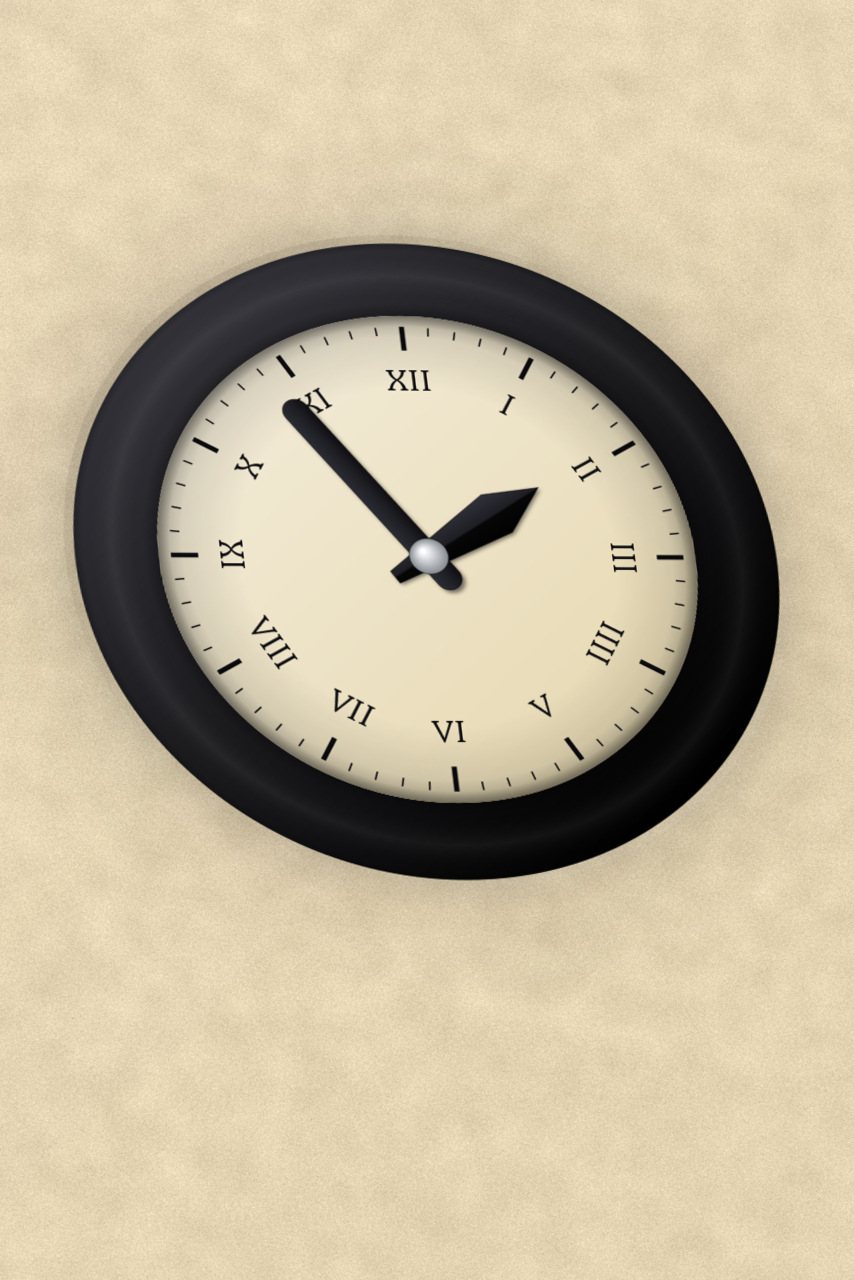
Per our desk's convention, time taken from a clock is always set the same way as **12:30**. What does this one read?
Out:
**1:54**
